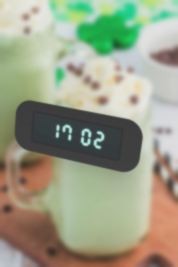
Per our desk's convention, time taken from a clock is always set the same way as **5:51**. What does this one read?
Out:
**17:02**
